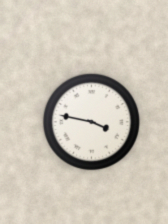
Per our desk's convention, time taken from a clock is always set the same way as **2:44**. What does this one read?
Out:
**3:47**
